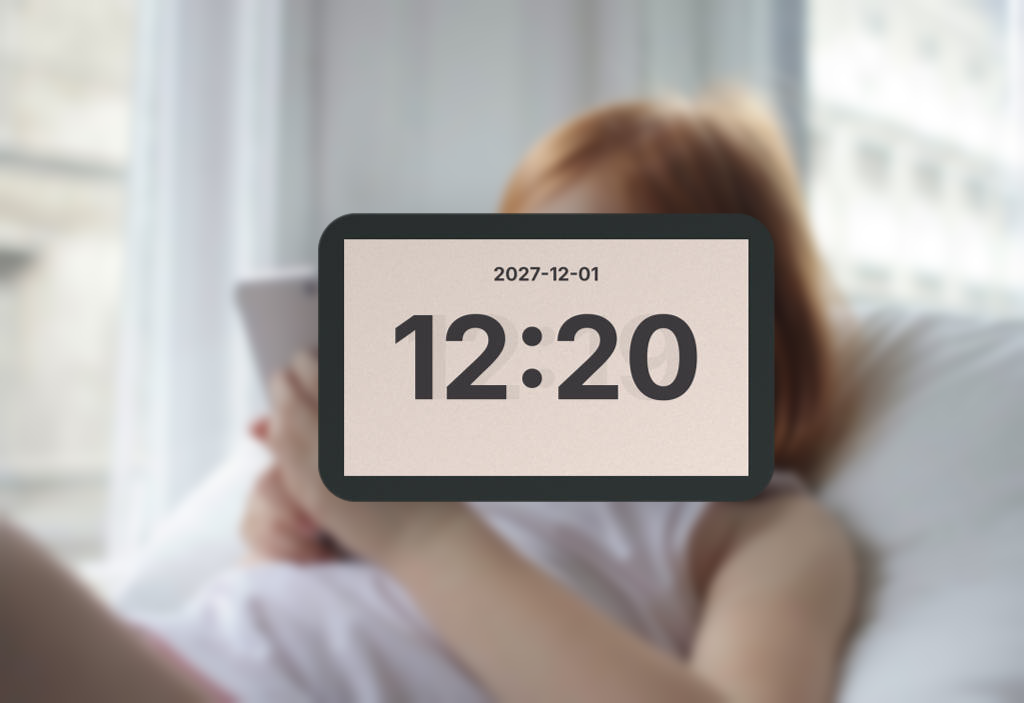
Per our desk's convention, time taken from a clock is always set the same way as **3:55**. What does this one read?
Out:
**12:20**
